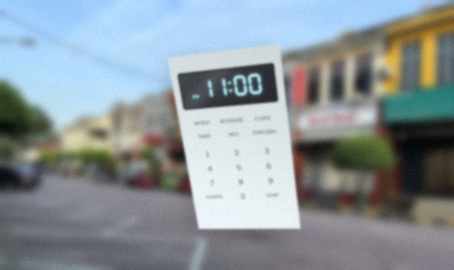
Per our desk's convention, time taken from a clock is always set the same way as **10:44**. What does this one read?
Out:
**11:00**
